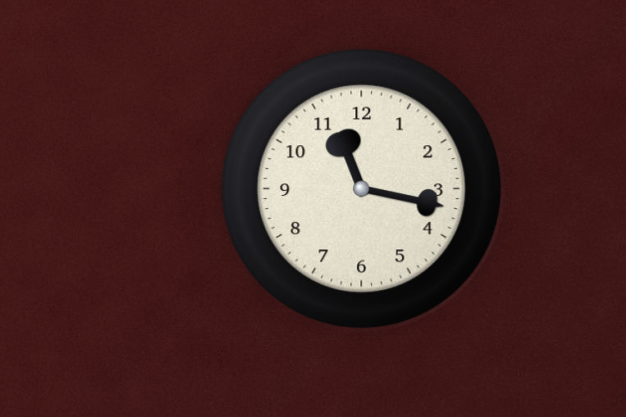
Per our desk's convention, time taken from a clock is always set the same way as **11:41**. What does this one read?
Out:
**11:17**
